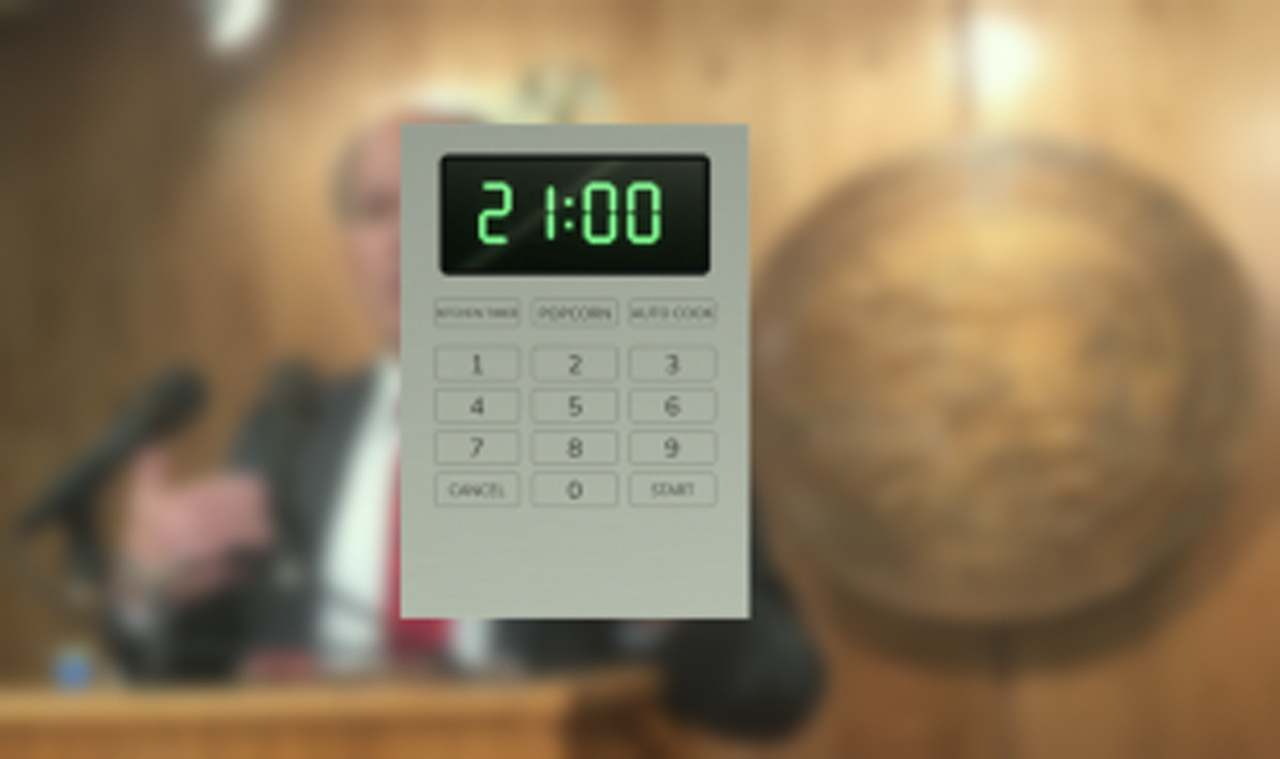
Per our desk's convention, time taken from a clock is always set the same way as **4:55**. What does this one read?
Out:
**21:00**
